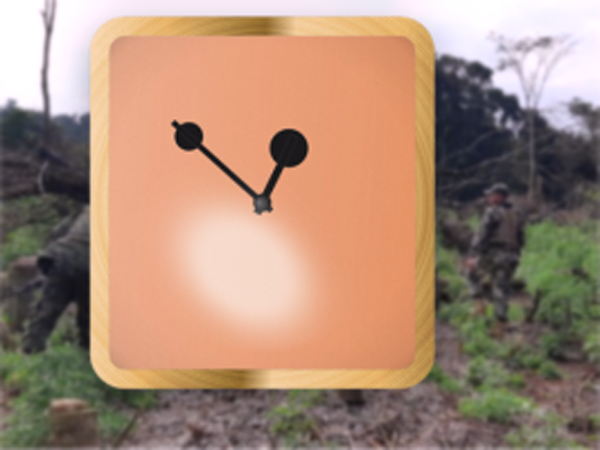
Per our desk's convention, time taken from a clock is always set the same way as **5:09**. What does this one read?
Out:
**12:52**
